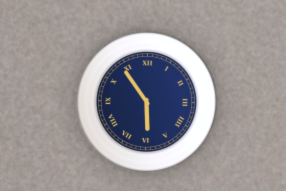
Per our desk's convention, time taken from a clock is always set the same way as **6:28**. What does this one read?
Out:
**5:54**
